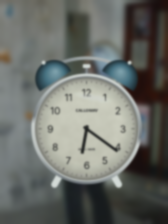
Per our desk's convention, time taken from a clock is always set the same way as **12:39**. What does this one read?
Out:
**6:21**
